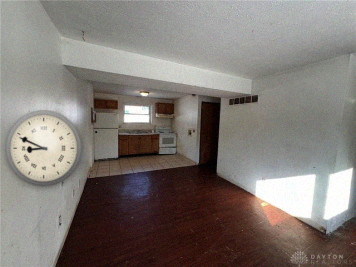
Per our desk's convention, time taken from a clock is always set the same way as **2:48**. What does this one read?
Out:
**8:49**
